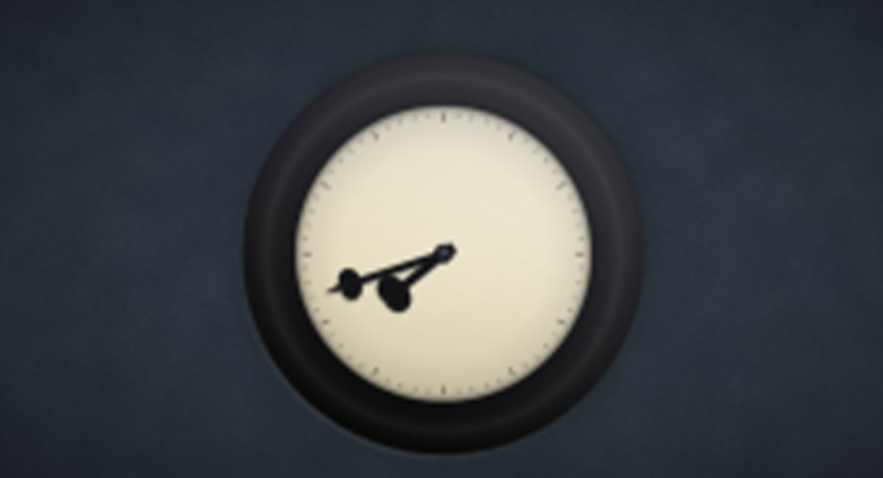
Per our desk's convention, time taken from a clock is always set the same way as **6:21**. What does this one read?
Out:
**7:42**
